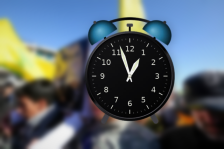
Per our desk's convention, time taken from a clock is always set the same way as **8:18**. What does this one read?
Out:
**12:57**
